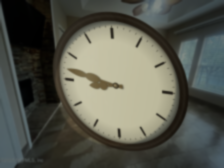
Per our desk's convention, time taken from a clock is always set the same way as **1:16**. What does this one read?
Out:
**8:47**
